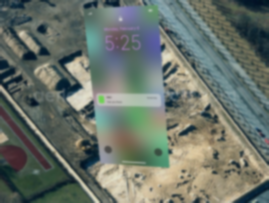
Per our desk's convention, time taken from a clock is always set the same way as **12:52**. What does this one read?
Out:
**5:25**
